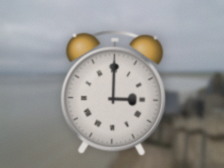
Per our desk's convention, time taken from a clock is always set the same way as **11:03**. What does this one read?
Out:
**3:00**
